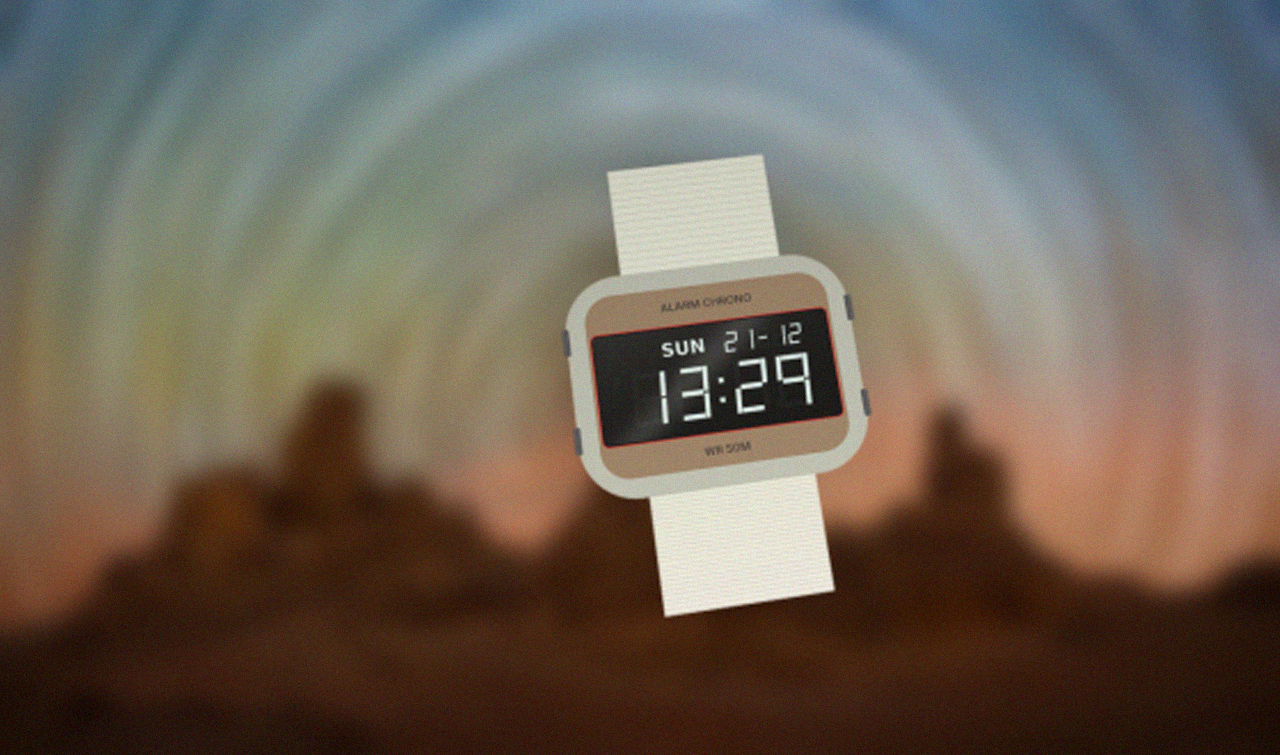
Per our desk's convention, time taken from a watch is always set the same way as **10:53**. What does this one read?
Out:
**13:29**
